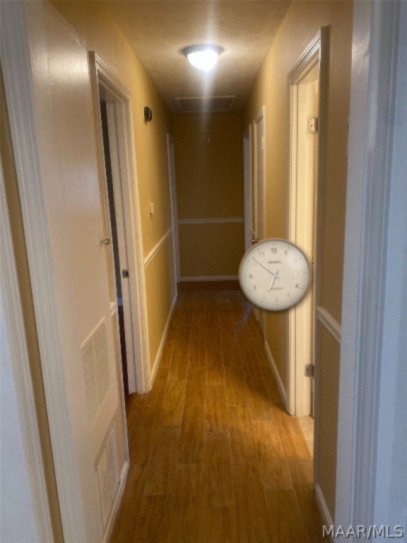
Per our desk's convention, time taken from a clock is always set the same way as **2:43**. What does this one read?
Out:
**6:52**
